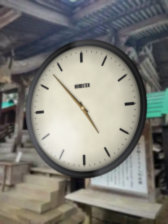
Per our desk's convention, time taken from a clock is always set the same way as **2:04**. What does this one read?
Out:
**4:53**
